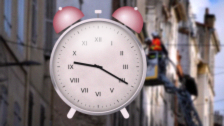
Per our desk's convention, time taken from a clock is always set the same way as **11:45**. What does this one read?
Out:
**9:20**
